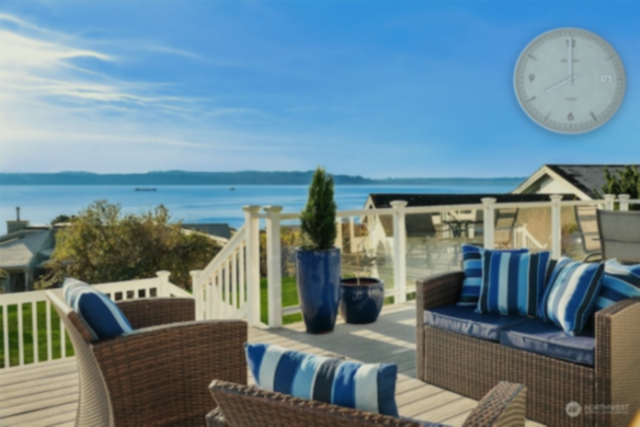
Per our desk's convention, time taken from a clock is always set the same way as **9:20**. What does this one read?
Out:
**8:00**
